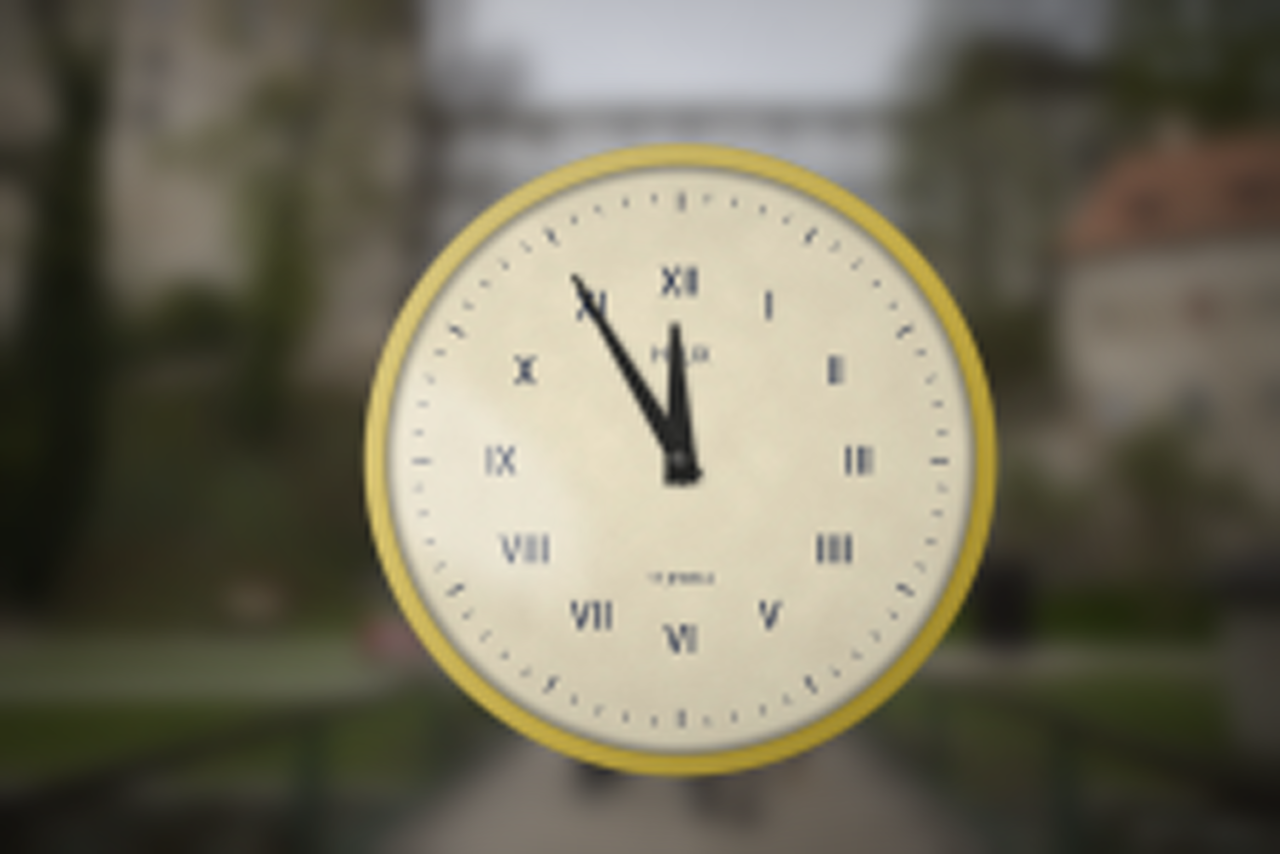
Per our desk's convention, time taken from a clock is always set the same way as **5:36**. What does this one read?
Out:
**11:55**
